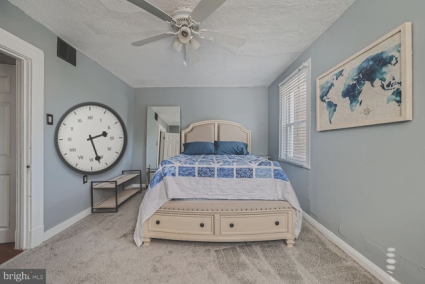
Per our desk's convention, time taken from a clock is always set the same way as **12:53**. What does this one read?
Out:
**2:27**
